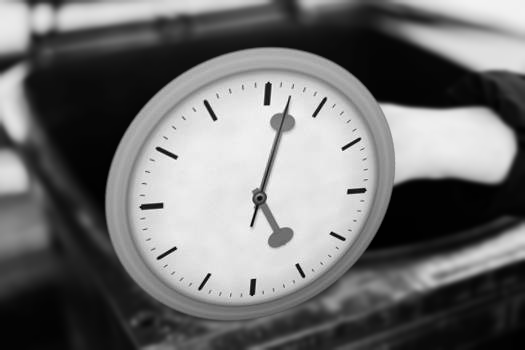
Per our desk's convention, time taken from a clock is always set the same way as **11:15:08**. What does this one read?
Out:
**5:02:02**
